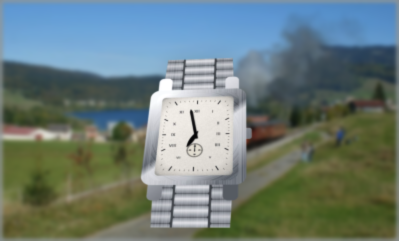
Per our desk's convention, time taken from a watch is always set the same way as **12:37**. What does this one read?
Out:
**6:58**
